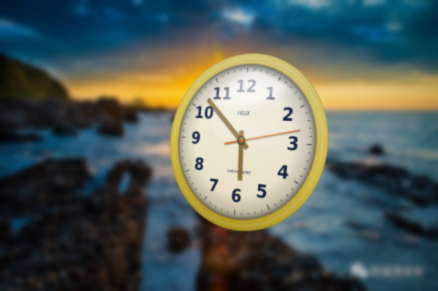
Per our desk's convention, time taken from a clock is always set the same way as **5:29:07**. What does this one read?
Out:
**5:52:13**
